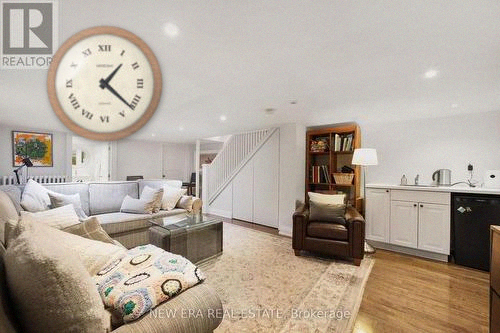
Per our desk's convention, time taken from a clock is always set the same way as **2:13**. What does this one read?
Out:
**1:22**
